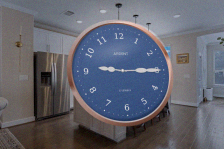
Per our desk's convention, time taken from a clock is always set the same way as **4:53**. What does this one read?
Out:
**9:15**
